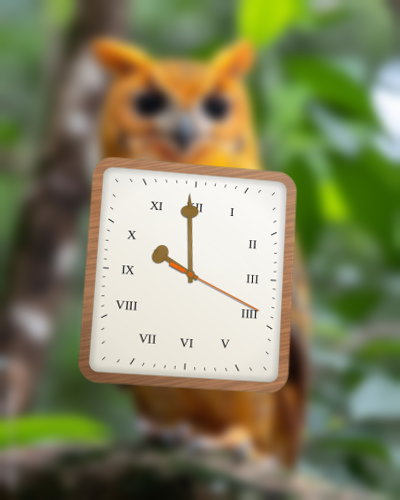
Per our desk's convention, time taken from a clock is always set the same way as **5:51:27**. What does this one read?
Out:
**9:59:19**
